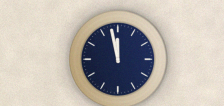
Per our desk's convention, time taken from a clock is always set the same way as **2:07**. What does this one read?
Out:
**11:58**
